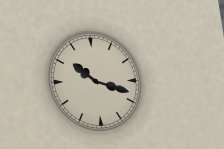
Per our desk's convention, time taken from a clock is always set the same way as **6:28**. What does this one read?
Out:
**10:18**
